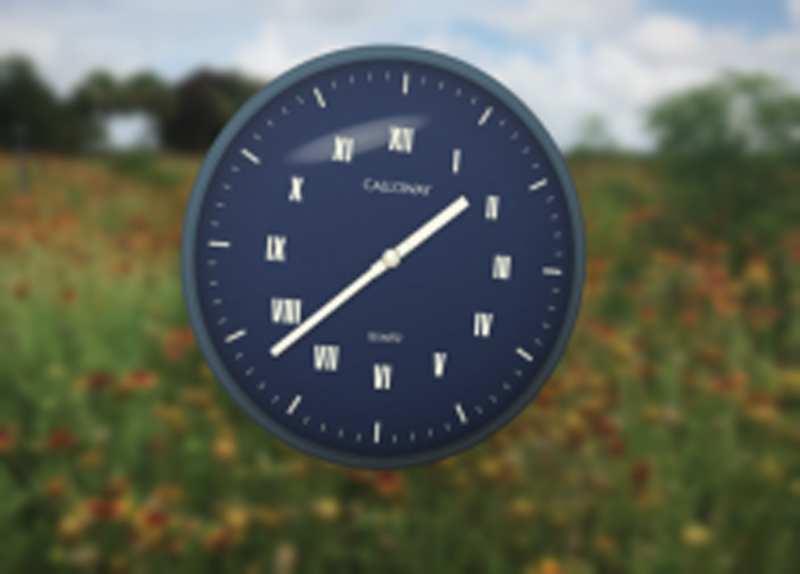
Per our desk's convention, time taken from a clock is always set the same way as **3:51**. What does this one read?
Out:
**1:38**
